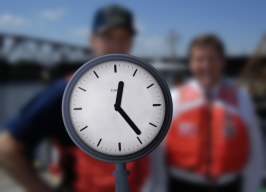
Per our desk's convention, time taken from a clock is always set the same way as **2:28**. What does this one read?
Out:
**12:24**
